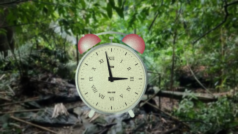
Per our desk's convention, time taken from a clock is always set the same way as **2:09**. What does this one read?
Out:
**2:58**
